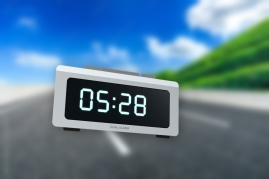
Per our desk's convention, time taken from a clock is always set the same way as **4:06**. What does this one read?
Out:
**5:28**
